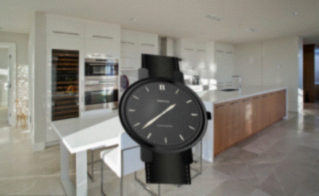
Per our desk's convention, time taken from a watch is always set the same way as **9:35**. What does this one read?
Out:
**1:38**
